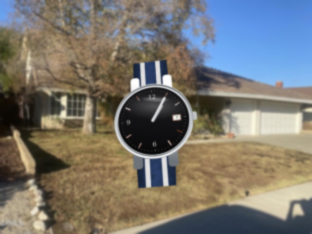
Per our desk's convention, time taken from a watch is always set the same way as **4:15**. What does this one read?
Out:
**1:05**
